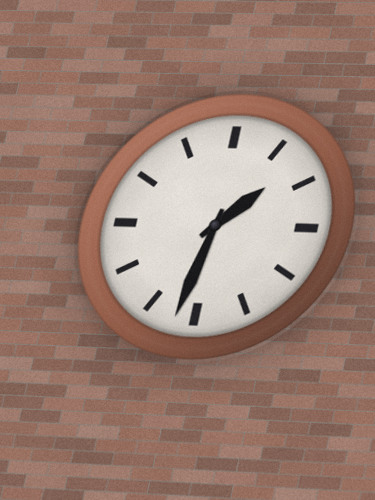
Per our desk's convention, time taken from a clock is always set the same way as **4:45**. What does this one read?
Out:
**1:32**
